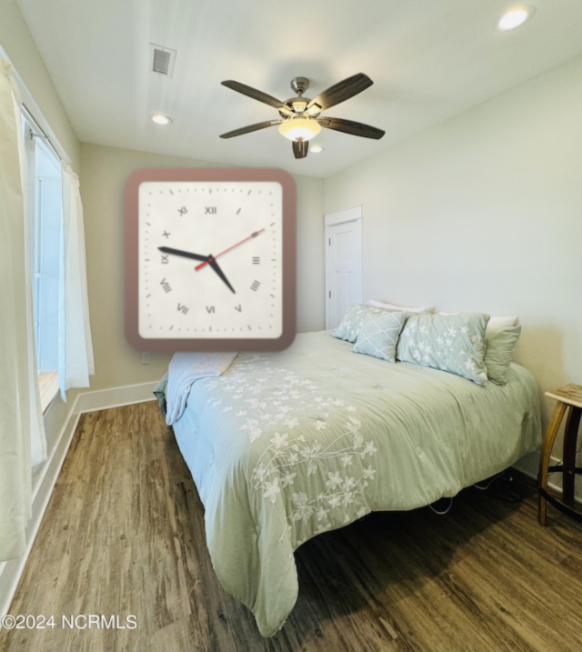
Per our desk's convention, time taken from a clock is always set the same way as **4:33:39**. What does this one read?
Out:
**4:47:10**
